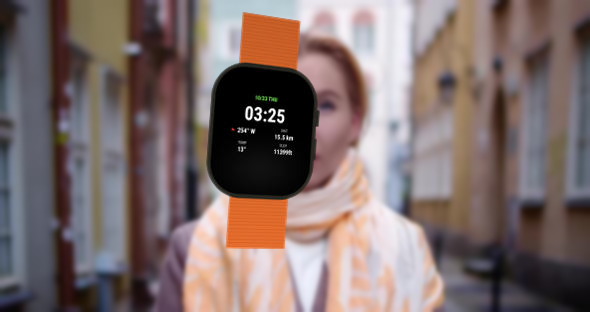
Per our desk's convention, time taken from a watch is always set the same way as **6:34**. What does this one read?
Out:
**3:25**
